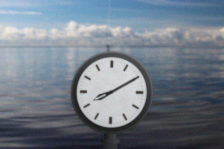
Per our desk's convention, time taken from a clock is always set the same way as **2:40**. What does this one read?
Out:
**8:10**
